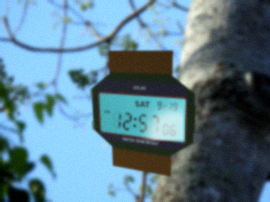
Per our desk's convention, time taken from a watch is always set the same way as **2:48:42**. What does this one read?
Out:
**12:57:06**
